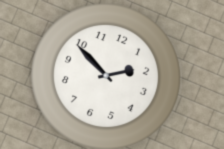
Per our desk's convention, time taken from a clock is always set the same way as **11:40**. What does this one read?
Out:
**1:49**
